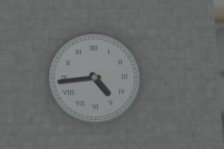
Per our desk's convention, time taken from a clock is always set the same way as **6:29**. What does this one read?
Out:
**4:44**
